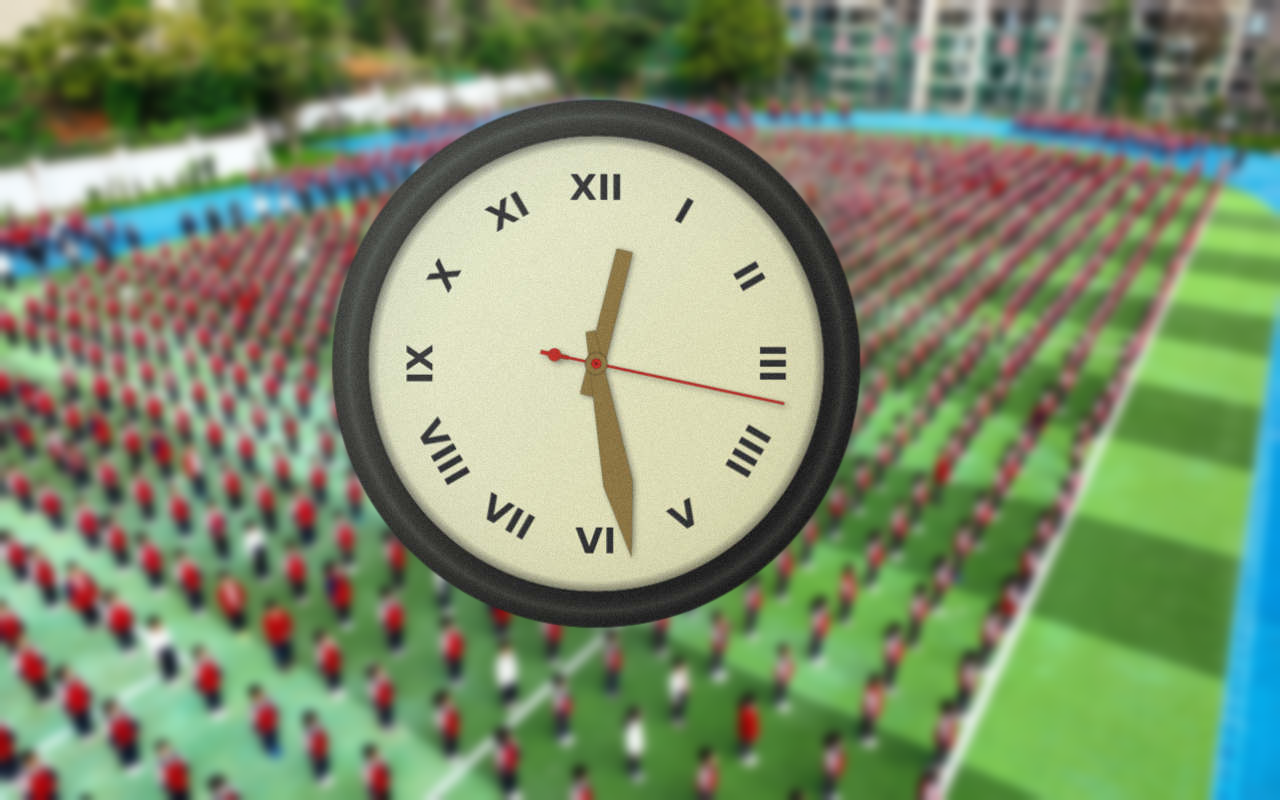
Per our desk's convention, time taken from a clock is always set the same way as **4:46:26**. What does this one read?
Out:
**12:28:17**
